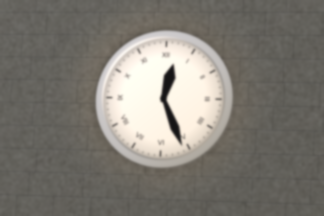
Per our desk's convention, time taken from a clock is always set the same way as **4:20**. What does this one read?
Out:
**12:26**
